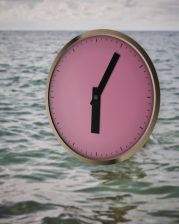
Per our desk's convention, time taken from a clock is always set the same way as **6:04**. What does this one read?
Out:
**6:05**
